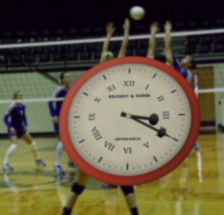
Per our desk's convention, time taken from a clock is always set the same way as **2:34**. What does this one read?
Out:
**3:20**
